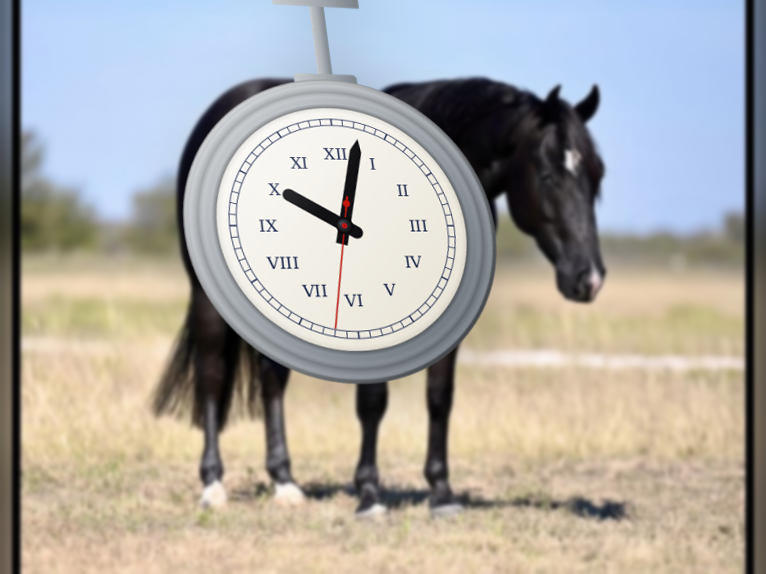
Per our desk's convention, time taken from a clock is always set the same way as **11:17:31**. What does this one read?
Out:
**10:02:32**
